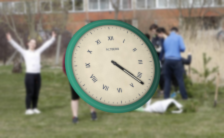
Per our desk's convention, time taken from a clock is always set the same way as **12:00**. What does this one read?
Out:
**4:22**
